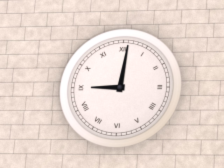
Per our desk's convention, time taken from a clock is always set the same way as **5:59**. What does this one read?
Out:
**9:01**
